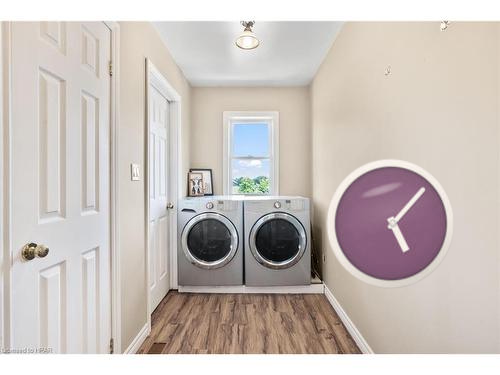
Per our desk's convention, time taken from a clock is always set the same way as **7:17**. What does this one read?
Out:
**5:07**
